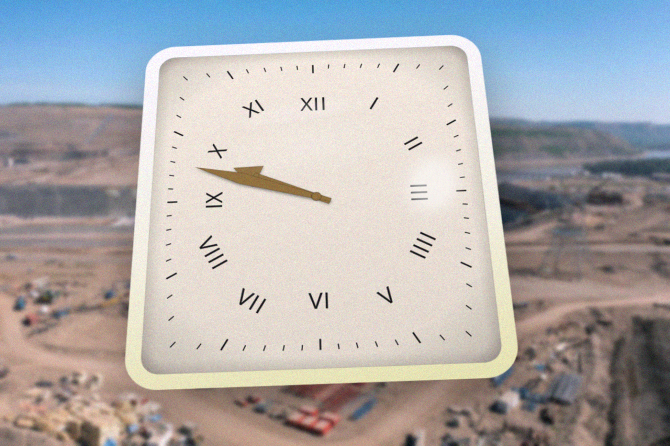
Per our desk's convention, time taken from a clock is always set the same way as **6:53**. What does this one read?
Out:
**9:48**
